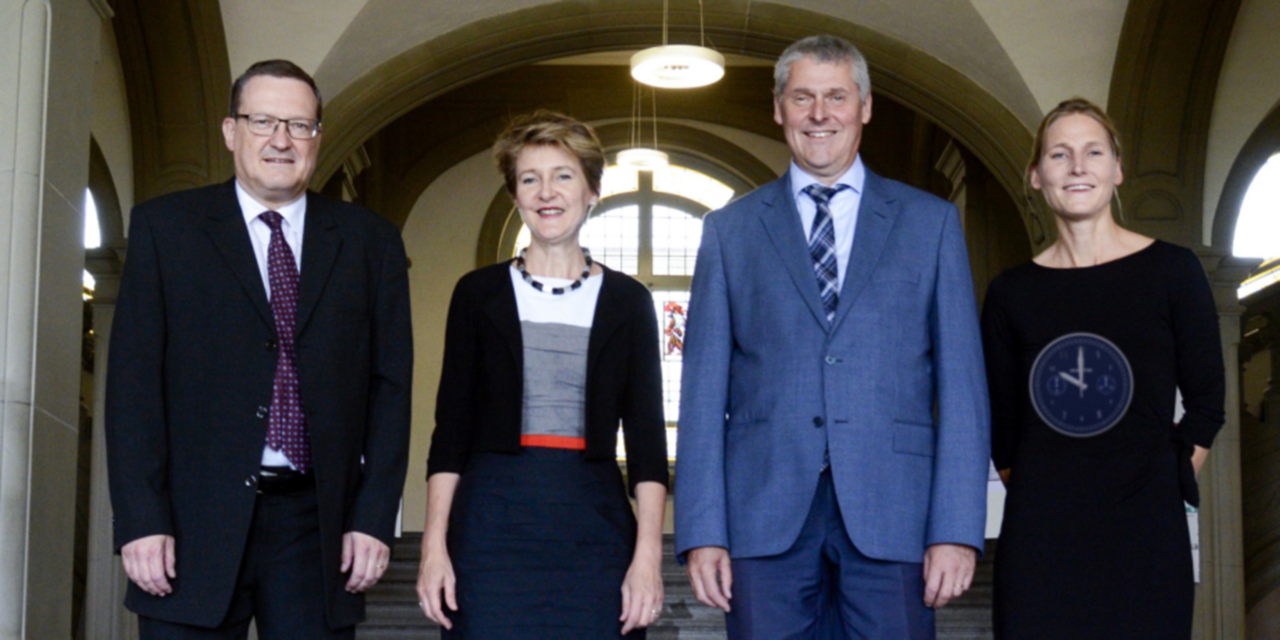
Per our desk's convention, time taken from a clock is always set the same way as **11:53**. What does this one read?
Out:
**10:00**
